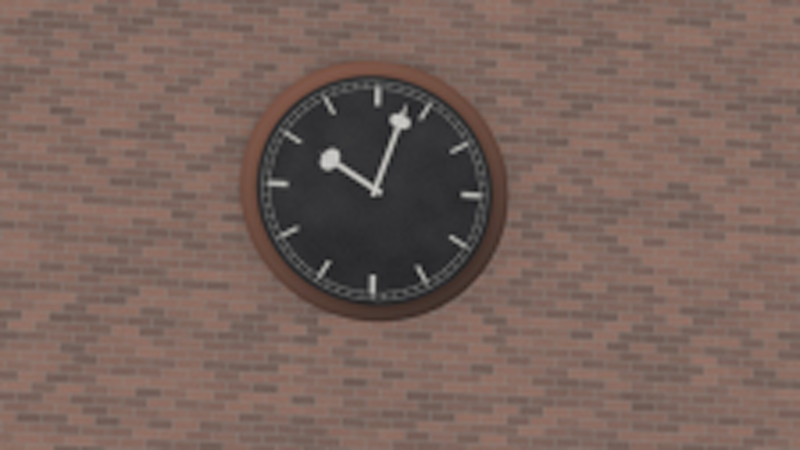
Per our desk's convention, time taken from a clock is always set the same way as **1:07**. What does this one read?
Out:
**10:03**
